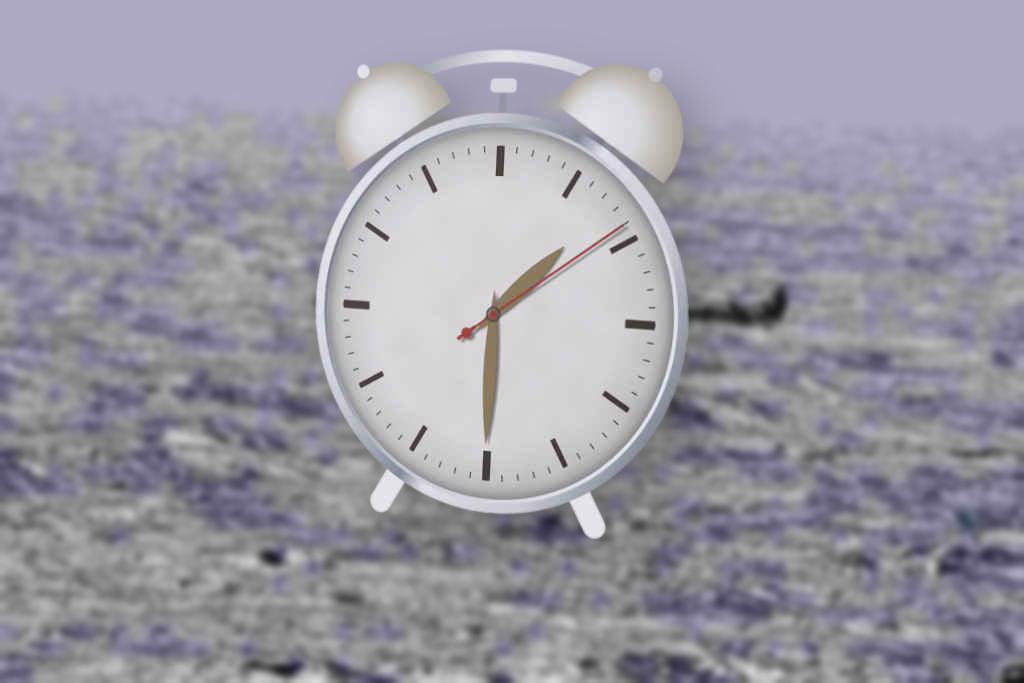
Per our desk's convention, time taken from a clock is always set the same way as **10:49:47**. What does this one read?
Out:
**1:30:09**
